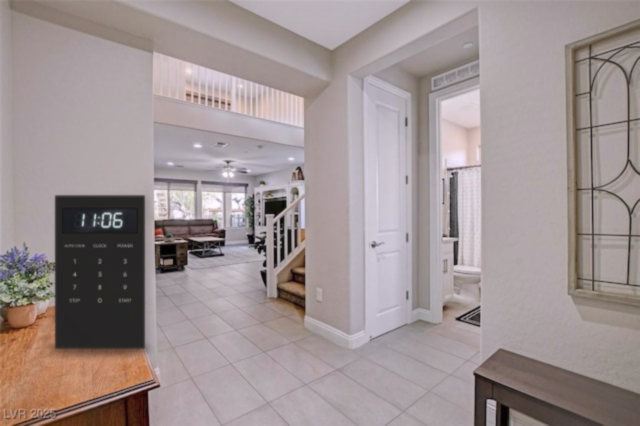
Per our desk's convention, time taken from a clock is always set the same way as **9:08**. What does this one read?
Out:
**11:06**
